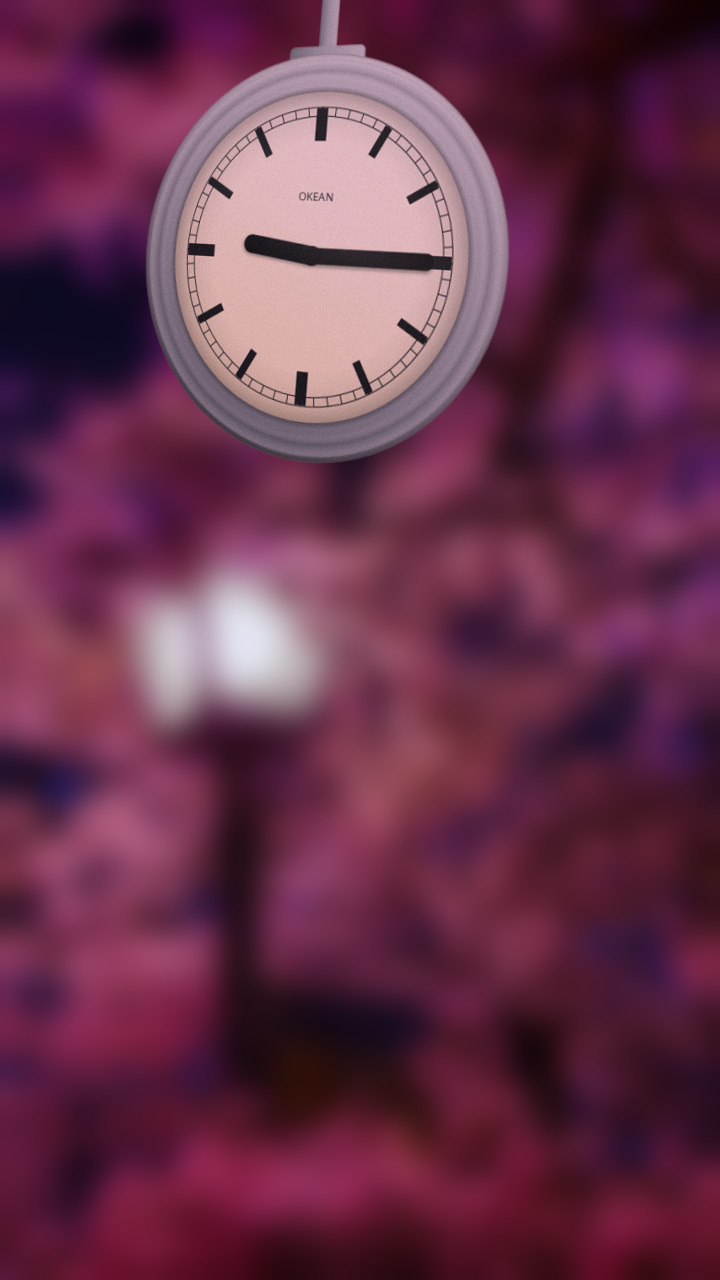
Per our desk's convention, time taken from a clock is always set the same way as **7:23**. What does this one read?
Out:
**9:15**
